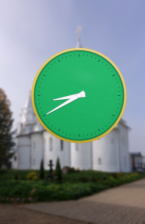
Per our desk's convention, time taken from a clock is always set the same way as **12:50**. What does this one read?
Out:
**8:40**
